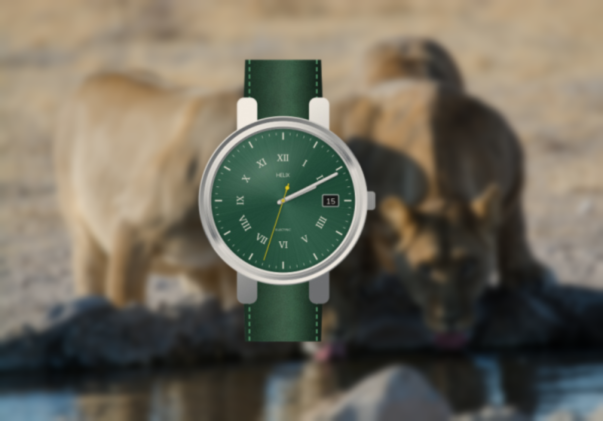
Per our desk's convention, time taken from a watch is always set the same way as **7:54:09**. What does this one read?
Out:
**2:10:33**
